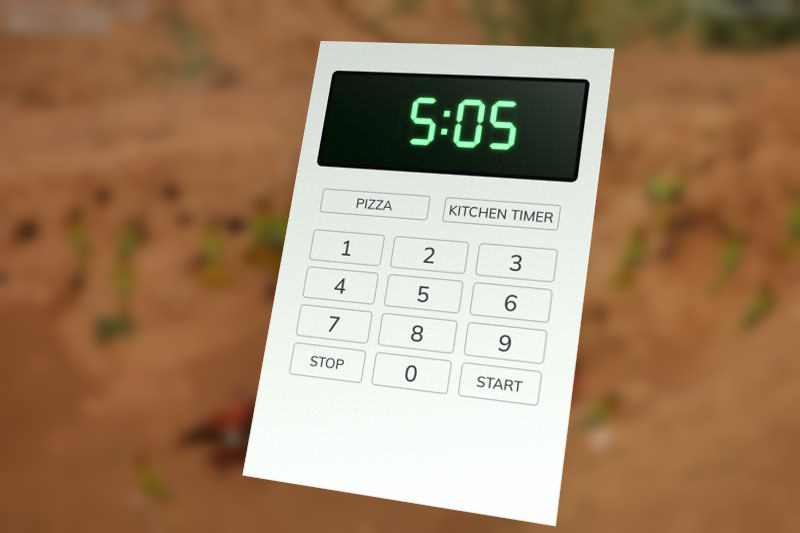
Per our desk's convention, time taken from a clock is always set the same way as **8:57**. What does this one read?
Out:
**5:05**
